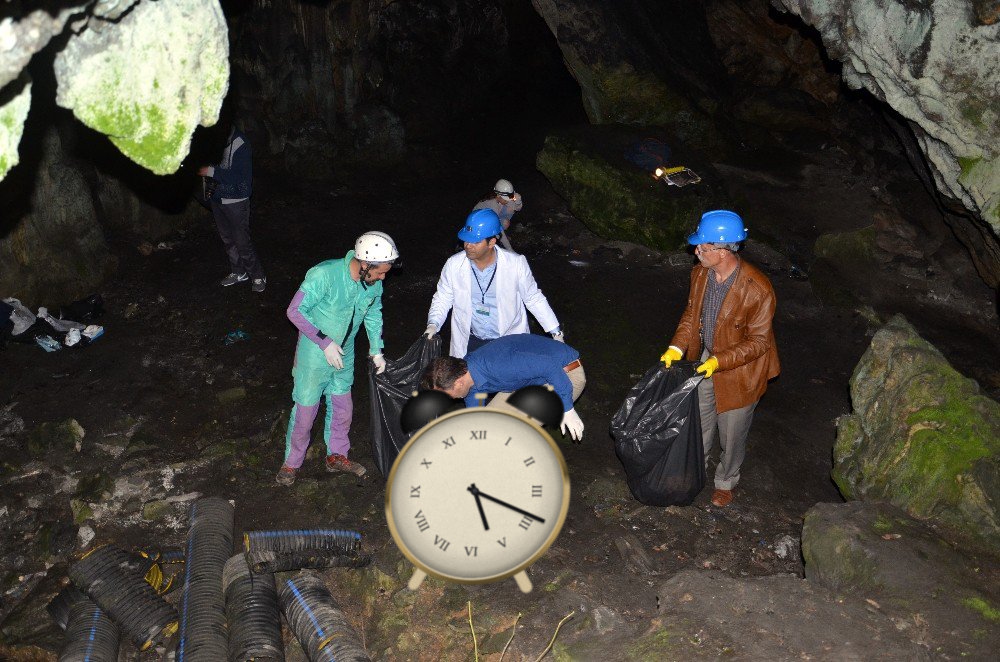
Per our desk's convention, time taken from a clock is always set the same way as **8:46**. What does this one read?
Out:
**5:19**
